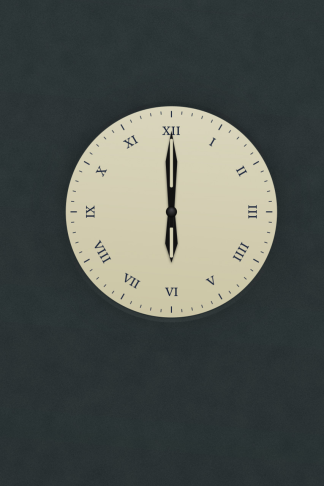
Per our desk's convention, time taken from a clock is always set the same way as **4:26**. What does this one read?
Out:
**6:00**
